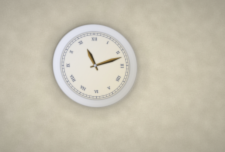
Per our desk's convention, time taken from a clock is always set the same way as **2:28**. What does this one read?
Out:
**11:12**
